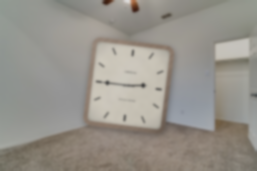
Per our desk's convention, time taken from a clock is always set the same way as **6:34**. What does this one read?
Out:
**2:45**
